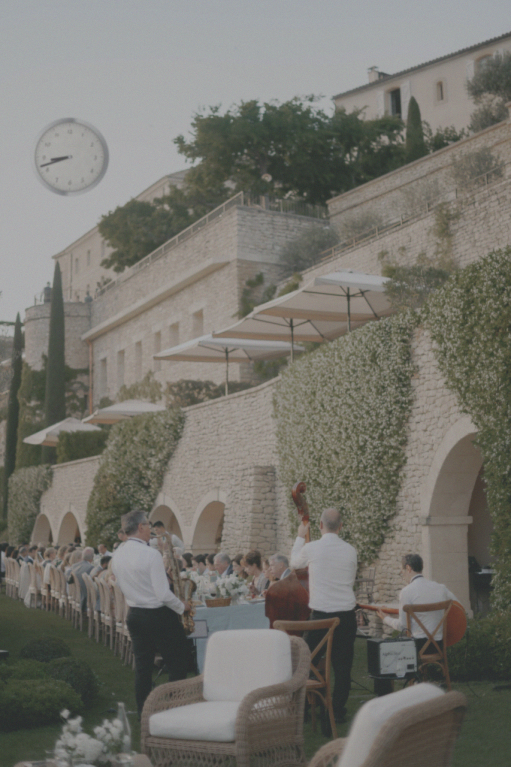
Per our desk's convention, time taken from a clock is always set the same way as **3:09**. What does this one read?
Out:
**8:42**
